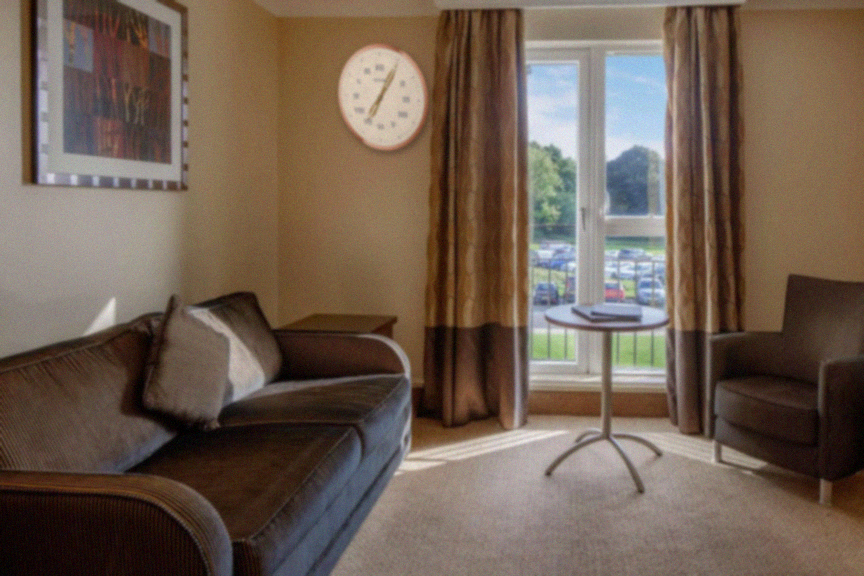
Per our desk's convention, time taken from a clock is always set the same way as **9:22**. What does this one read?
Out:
**7:05**
